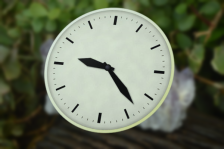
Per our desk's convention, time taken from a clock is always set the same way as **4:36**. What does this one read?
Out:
**9:23**
